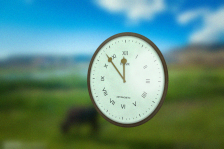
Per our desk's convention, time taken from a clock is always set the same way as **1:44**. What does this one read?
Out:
**11:53**
